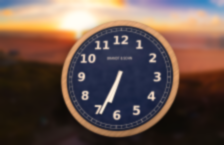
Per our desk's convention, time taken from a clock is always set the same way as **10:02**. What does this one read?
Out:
**6:34**
